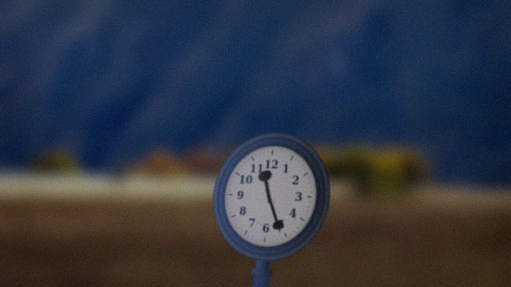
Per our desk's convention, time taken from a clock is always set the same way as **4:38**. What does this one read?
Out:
**11:26**
